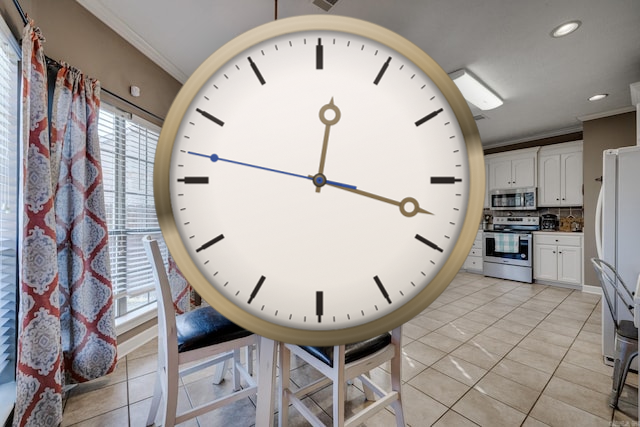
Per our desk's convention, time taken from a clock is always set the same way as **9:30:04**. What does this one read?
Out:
**12:17:47**
